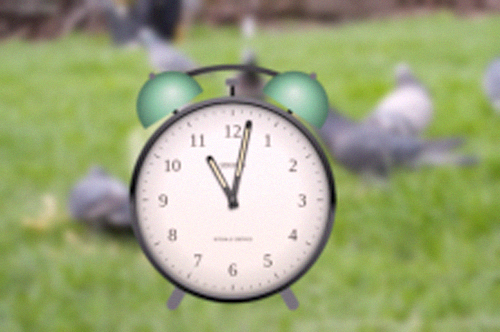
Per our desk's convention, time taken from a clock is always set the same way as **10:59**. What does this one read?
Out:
**11:02**
